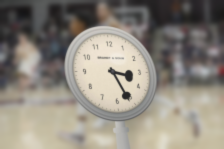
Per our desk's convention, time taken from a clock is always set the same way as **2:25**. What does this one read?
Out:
**3:26**
